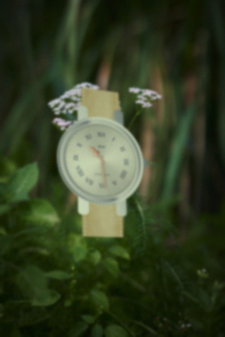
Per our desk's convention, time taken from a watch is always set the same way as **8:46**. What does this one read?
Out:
**10:29**
